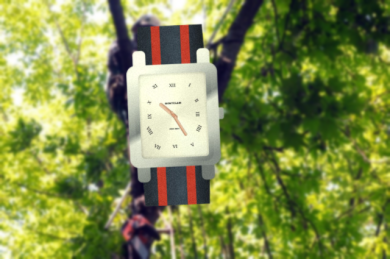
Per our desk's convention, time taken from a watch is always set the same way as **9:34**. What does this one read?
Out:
**10:25**
